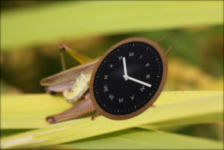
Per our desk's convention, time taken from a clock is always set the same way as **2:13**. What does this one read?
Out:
**11:18**
